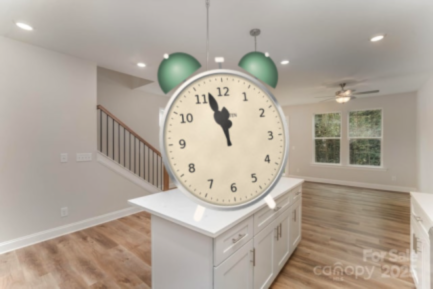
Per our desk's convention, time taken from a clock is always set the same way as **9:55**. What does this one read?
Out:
**11:57**
